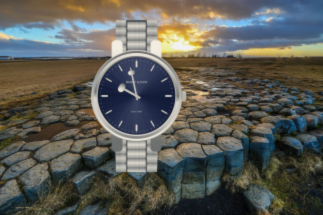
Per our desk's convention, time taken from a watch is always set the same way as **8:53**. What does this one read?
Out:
**9:58**
